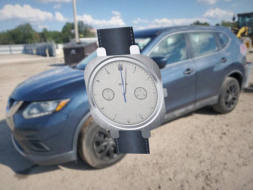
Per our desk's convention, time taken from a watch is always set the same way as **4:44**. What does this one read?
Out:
**12:02**
